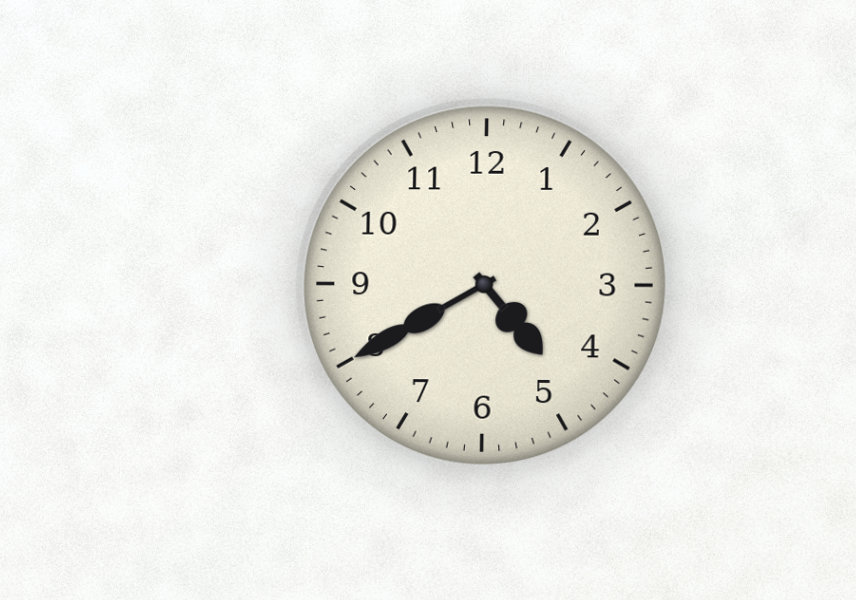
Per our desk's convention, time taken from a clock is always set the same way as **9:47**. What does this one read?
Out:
**4:40**
